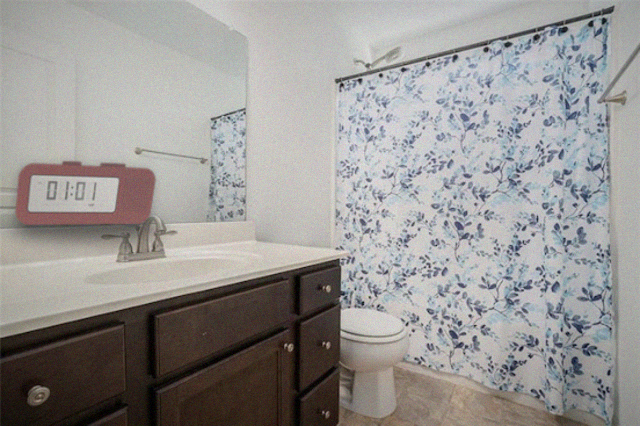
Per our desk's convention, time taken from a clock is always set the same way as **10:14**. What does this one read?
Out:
**1:01**
